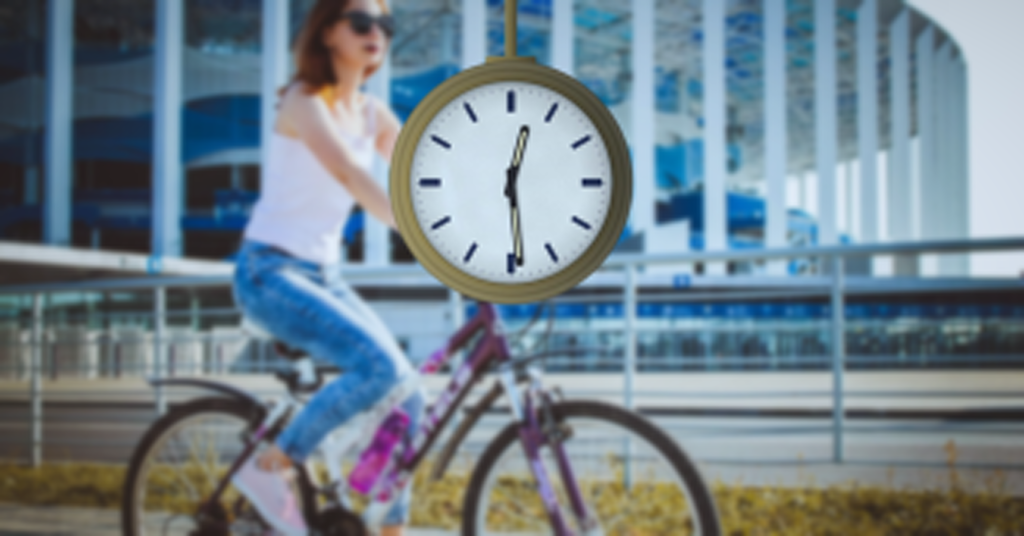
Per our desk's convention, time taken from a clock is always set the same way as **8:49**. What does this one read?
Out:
**12:29**
